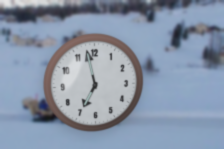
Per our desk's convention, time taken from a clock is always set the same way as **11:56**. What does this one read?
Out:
**6:58**
